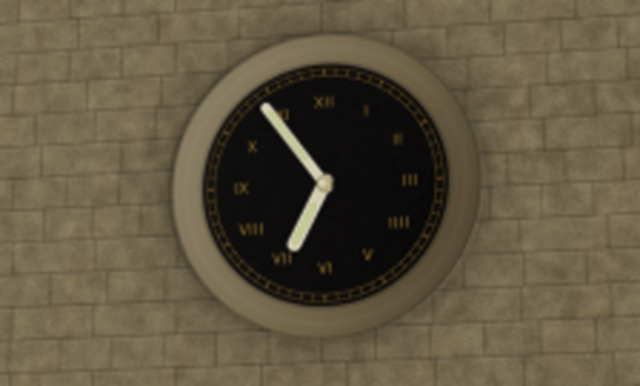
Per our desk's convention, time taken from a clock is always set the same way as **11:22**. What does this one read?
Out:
**6:54**
